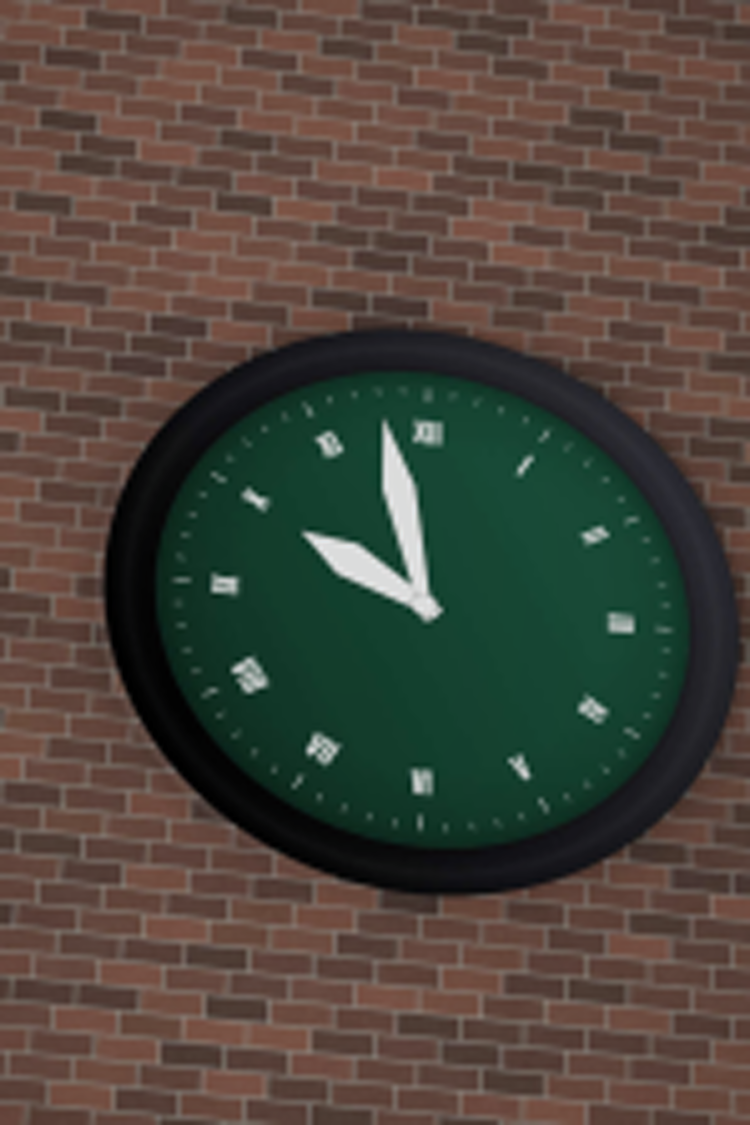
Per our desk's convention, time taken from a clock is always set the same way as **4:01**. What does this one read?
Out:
**9:58**
